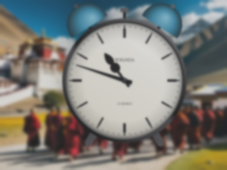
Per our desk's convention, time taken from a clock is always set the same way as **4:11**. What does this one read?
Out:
**10:48**
